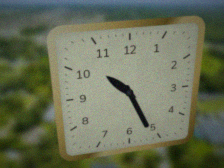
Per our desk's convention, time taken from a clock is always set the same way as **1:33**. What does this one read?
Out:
**10:26**
